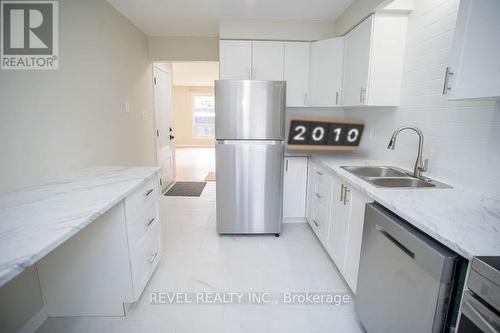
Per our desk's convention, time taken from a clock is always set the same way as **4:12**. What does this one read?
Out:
**20:10**
